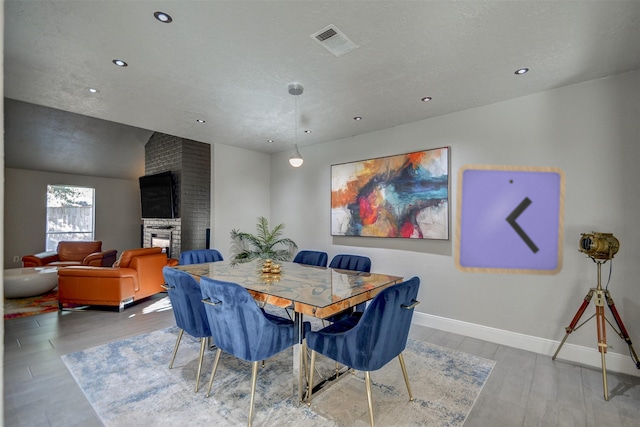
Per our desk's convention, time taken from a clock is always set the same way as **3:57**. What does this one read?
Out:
**1:23**
